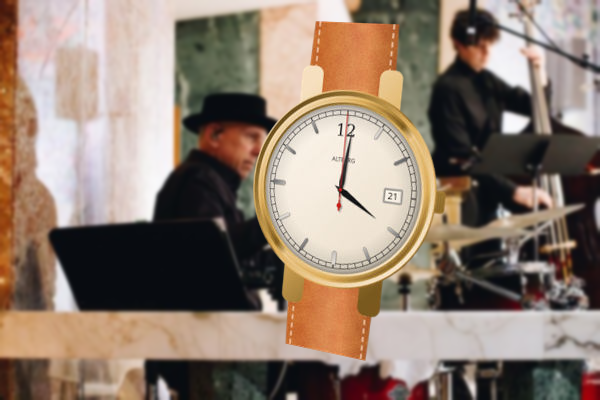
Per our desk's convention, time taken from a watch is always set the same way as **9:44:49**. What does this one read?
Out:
**4:01:00**
